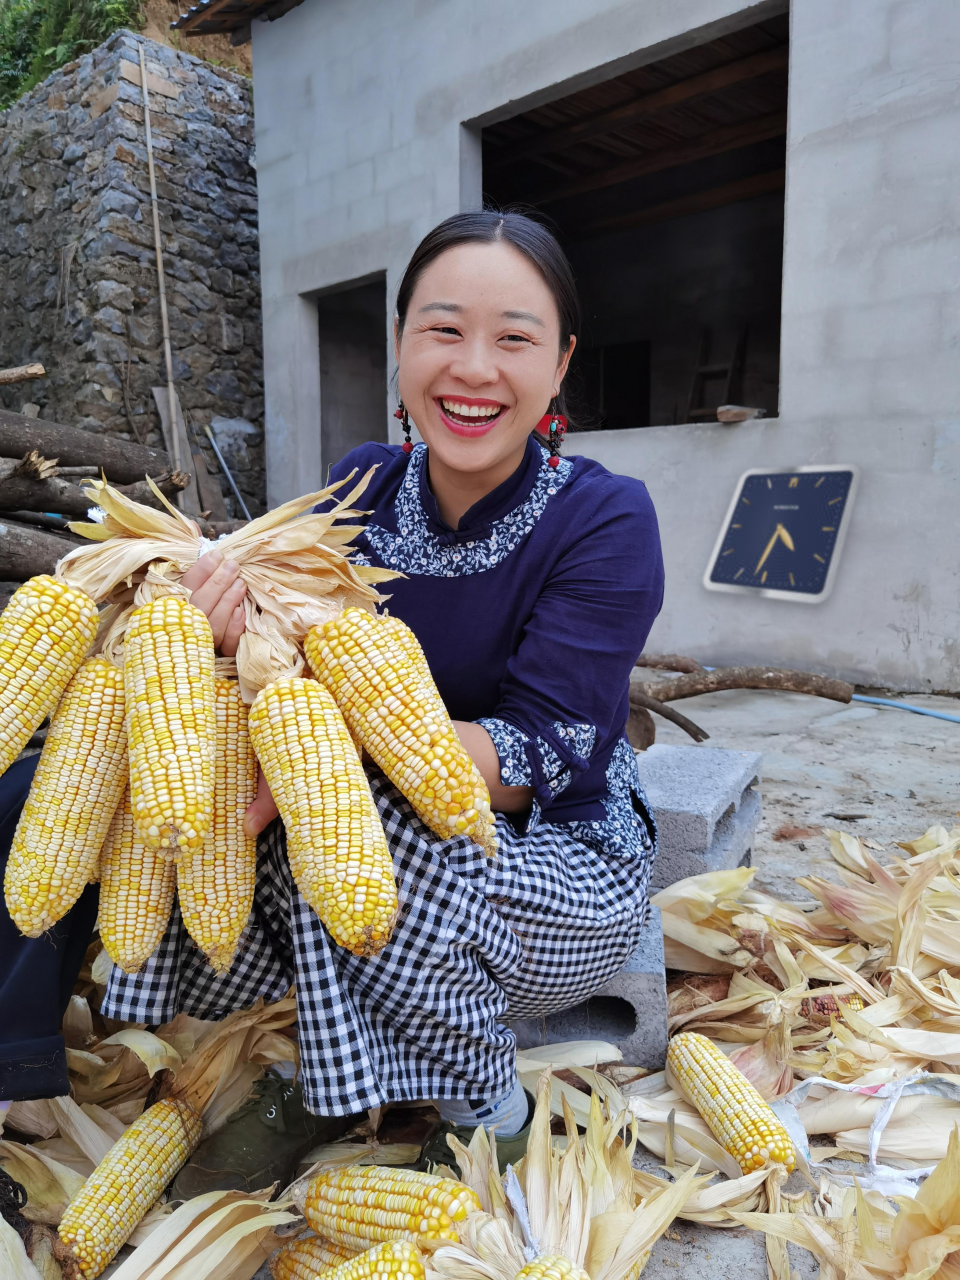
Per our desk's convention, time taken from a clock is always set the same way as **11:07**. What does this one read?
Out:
**4:32**
